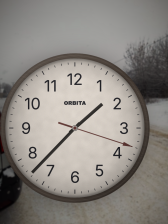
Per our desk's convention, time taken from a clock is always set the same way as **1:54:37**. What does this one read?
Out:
**1:37:18**
